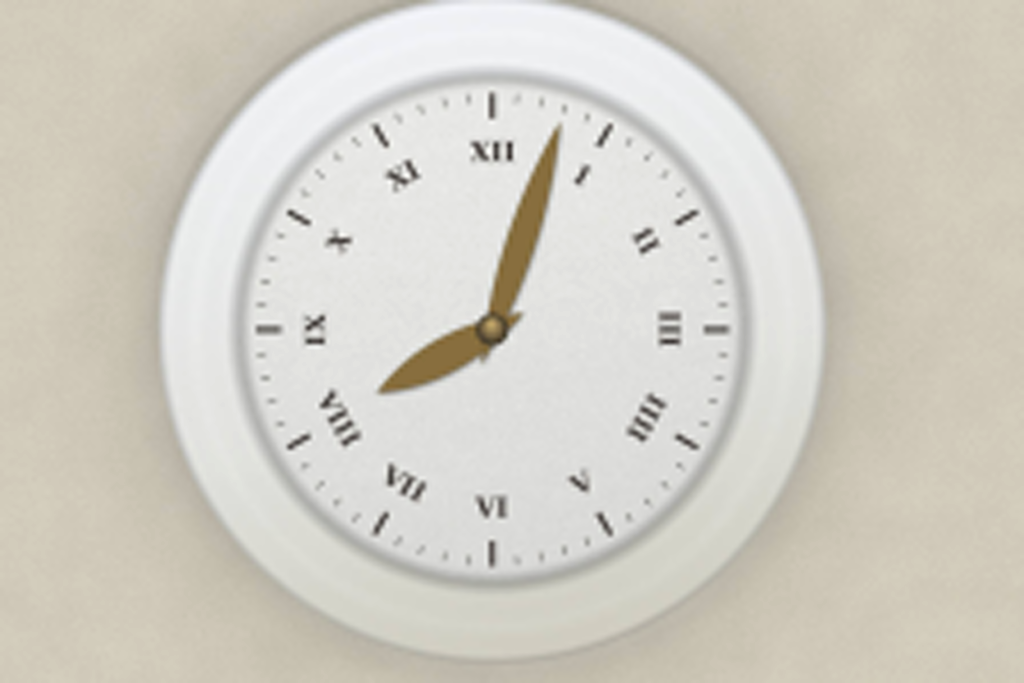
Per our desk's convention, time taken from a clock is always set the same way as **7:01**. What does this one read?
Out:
**8:03**
